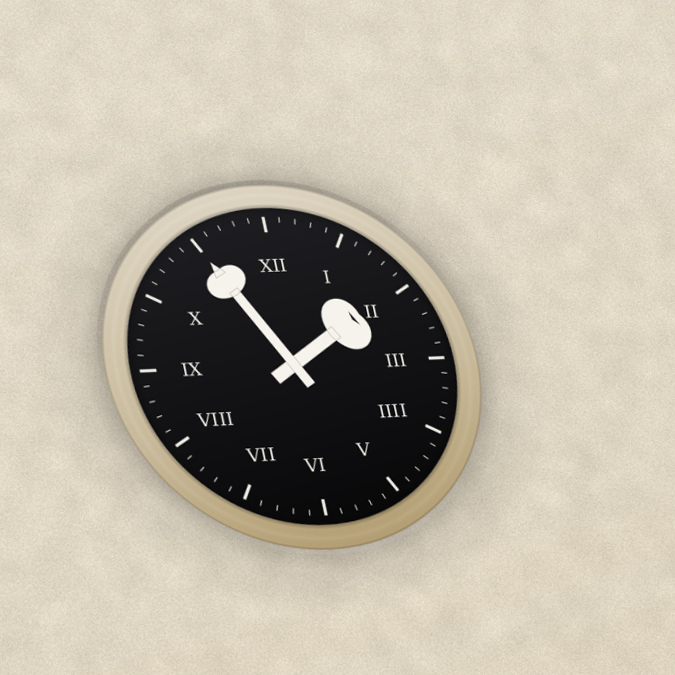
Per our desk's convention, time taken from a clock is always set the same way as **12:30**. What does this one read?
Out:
**1:55**
